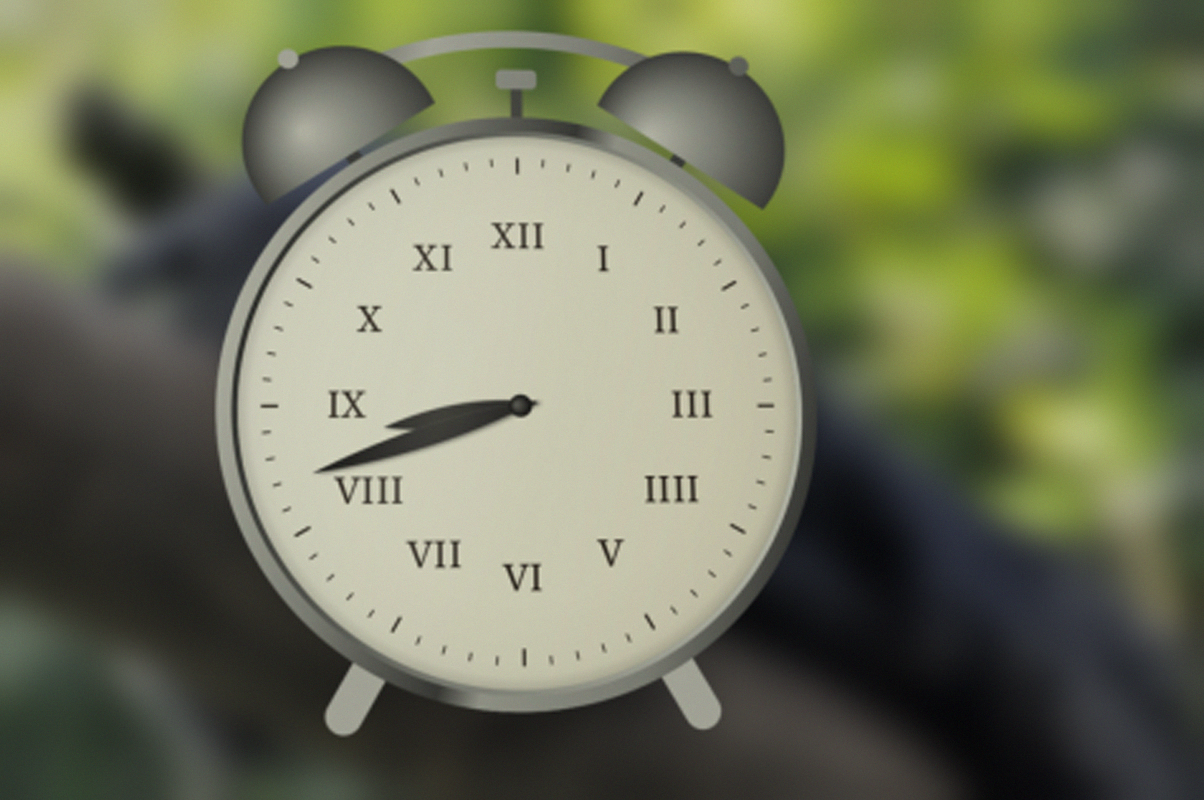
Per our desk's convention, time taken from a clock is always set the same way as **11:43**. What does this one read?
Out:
**8:42**
